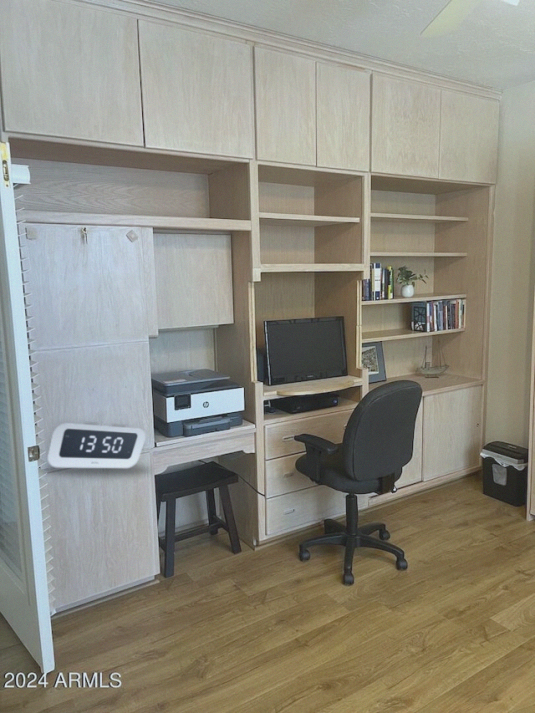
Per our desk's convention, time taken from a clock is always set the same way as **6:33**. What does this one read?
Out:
**13:50**
